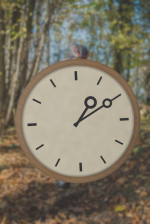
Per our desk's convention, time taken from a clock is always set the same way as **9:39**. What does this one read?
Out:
**1:10**
